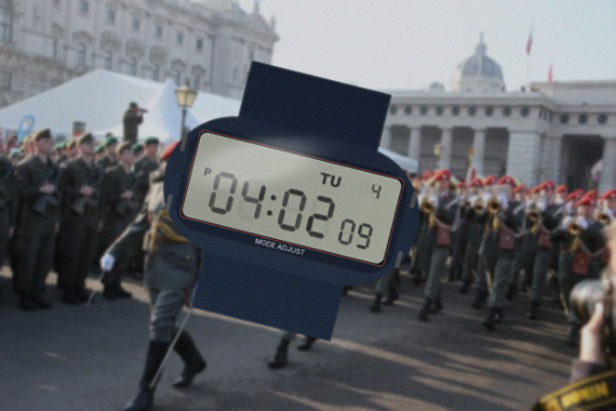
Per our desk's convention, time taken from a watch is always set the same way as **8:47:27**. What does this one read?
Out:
**4:02:09**
